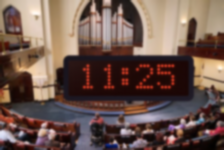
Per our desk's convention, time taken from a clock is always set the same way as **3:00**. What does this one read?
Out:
**11:25**
